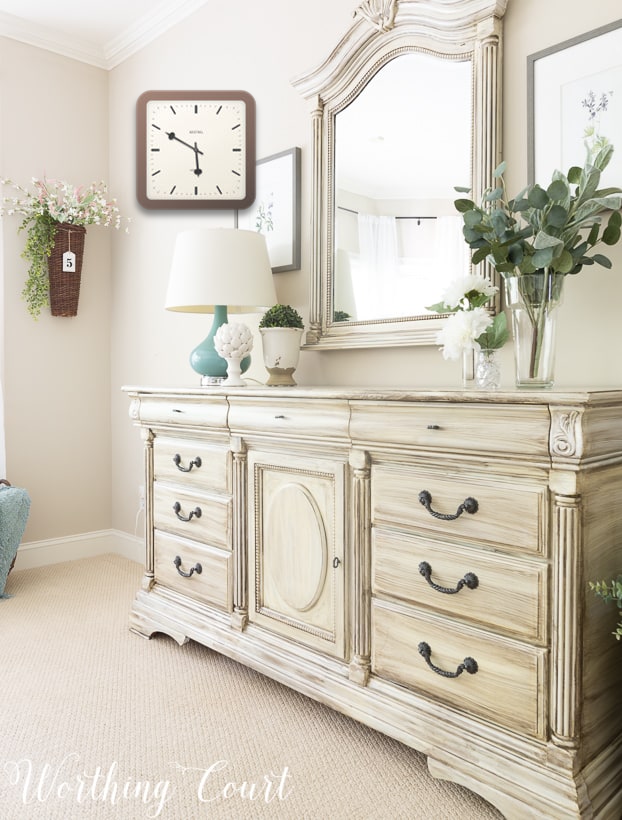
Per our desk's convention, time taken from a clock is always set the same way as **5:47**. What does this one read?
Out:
**5:50**
